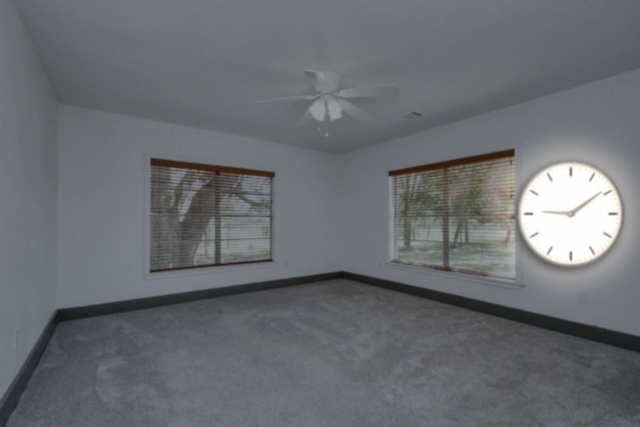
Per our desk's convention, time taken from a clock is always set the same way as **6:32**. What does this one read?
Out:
**9:09**
